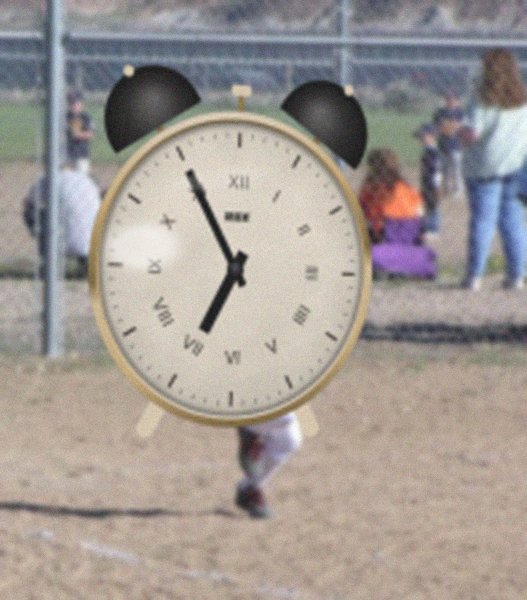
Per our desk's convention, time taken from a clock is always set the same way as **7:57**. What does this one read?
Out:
**6:55**
